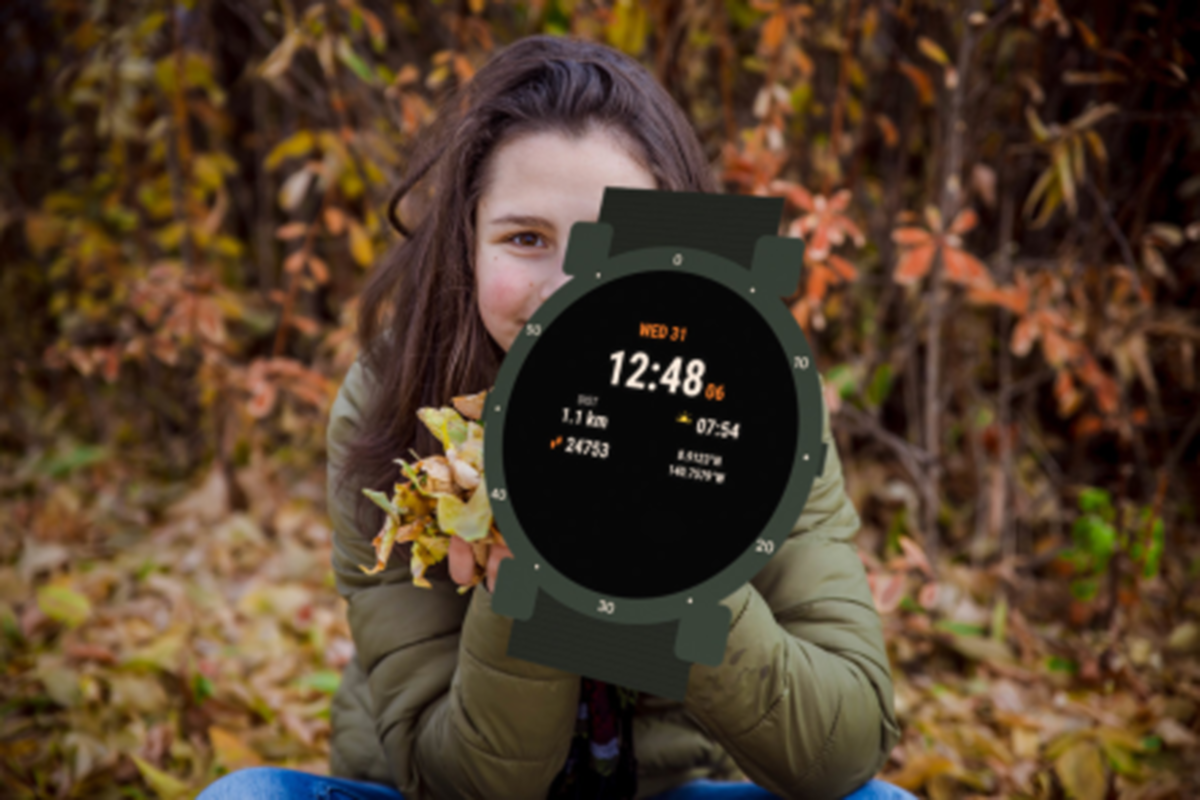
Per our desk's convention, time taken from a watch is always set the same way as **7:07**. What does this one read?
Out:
**12:48**
